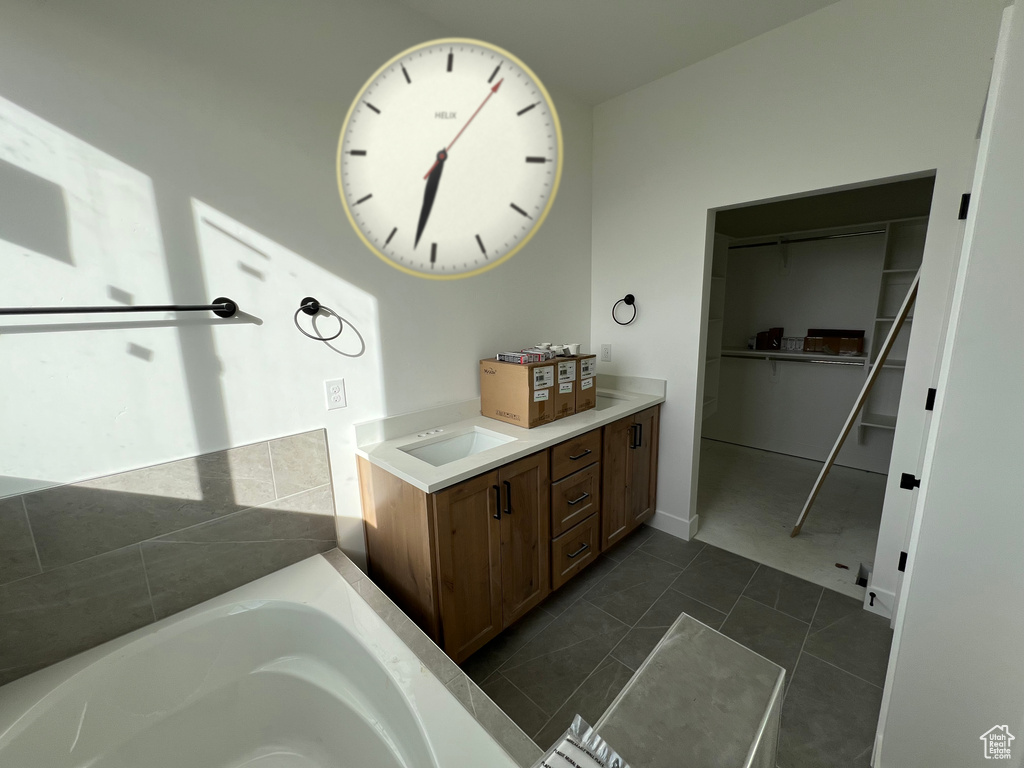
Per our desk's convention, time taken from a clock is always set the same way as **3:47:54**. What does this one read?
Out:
**6:32:06**
